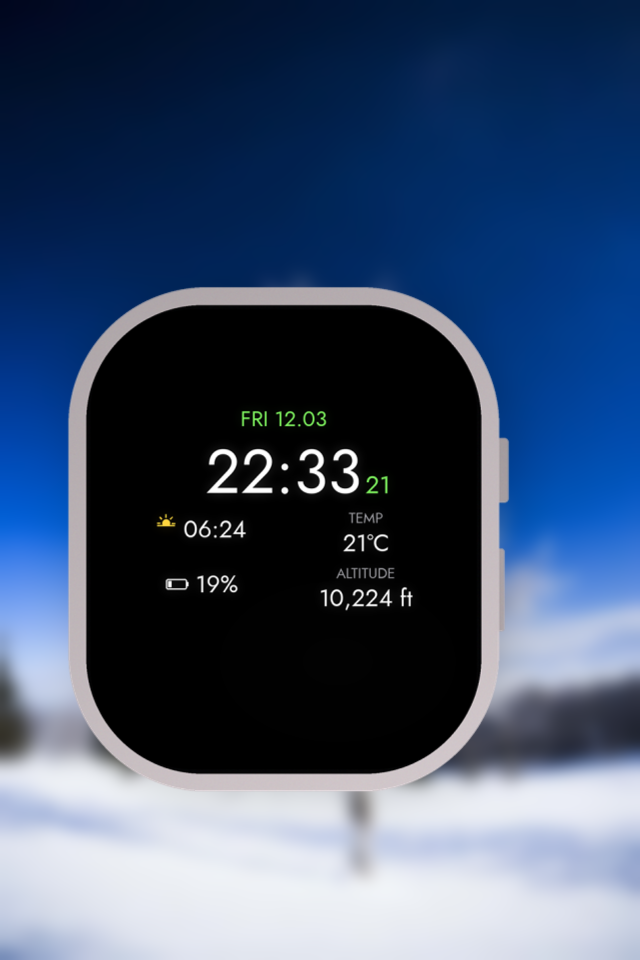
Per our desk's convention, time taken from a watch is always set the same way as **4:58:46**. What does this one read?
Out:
**22:33:21**
